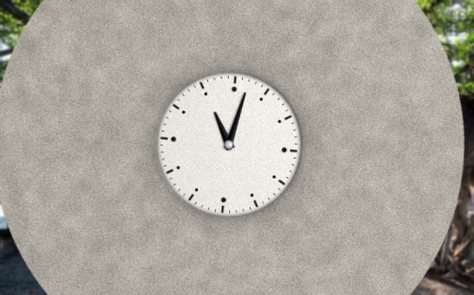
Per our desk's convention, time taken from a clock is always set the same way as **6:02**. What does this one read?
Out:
**11:02**
